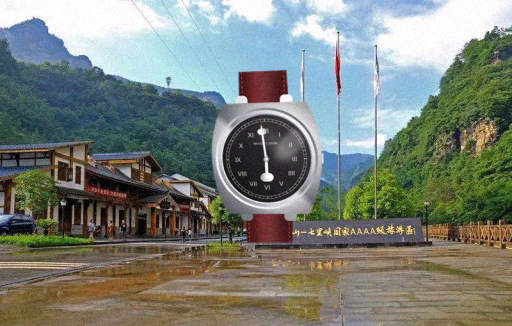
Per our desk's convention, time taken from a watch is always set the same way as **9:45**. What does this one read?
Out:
**5:59**
